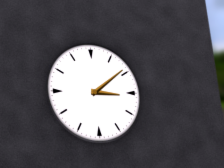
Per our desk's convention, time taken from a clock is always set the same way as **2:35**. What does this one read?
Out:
**3:09**
